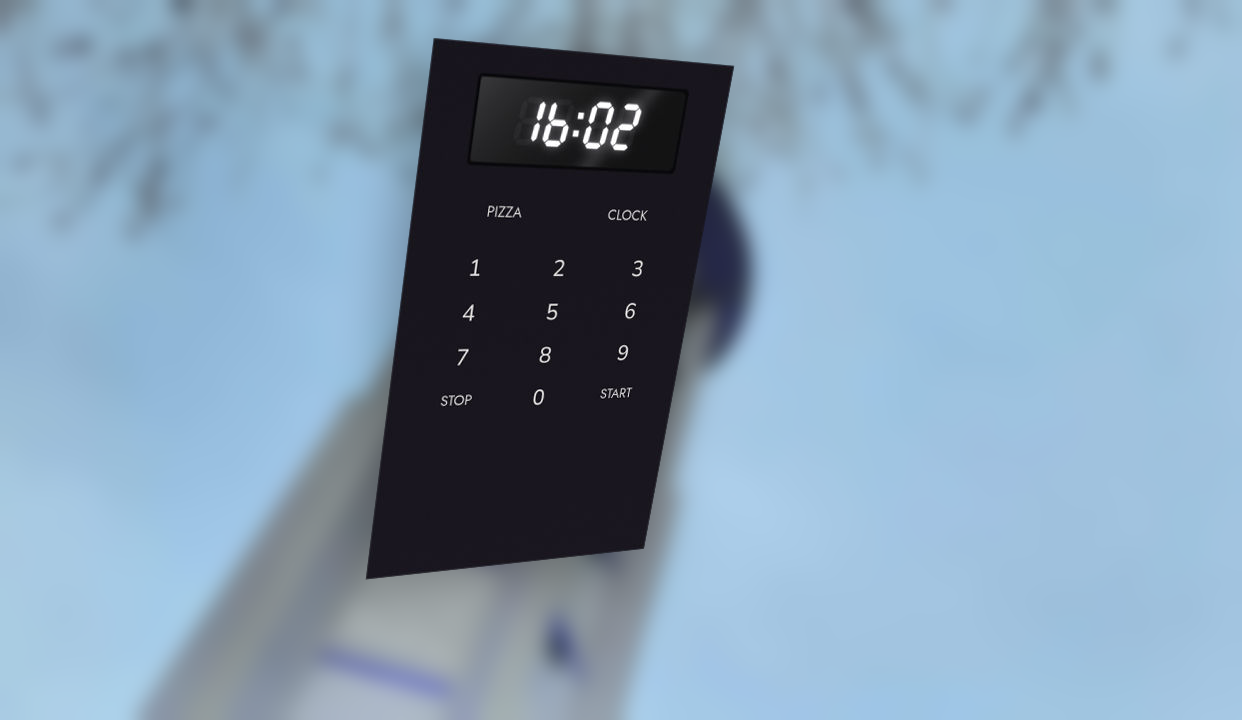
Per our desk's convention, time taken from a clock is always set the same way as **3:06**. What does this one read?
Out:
**16:02**
